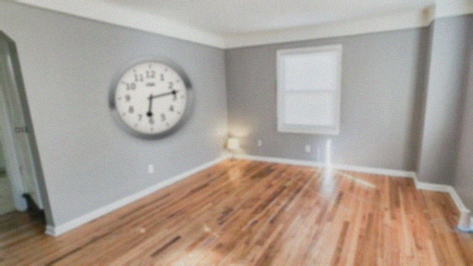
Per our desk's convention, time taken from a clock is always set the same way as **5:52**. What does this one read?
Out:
**6:13**
